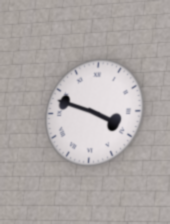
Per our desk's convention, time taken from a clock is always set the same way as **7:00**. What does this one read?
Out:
**3:48**
